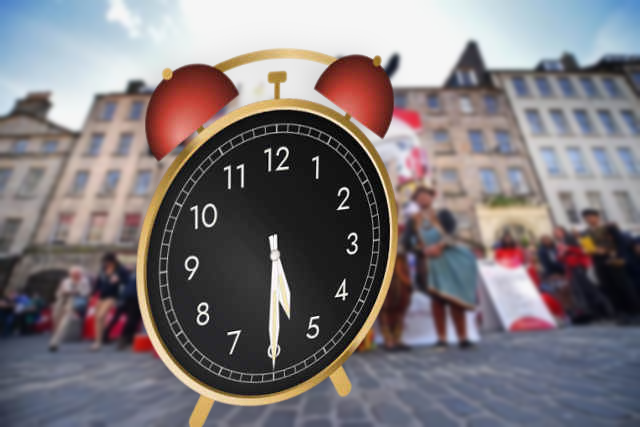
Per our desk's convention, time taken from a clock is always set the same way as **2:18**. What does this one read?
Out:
**5:30**
